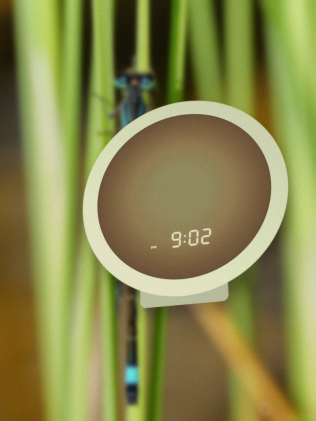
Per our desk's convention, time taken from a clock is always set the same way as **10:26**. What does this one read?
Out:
**9:02**
